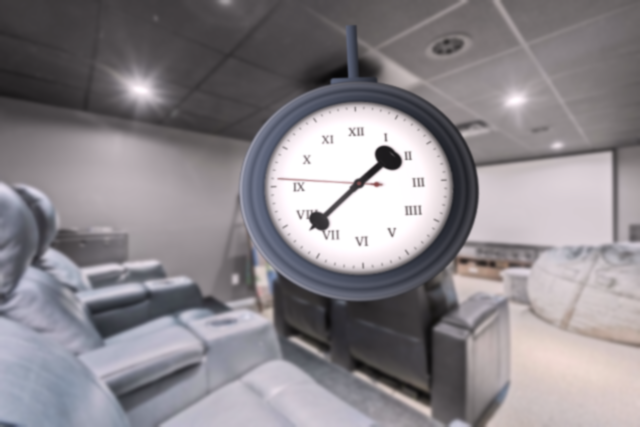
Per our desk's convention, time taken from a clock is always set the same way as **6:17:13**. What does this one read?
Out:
**1:37:46**
